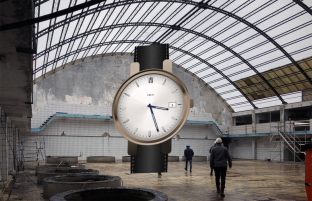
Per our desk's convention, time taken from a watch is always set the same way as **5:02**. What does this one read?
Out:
**3:27**
